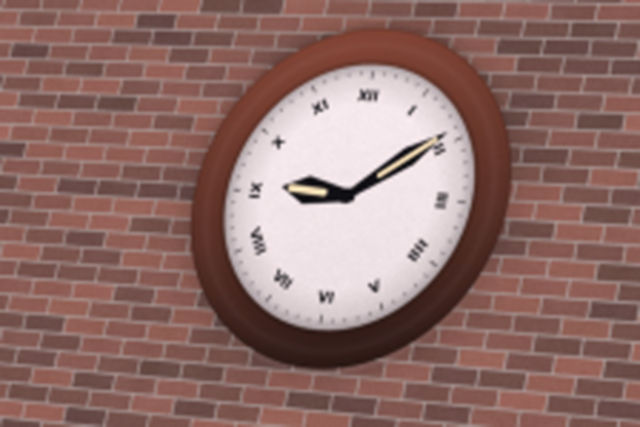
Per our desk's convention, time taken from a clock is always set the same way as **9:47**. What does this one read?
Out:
**9:09**
